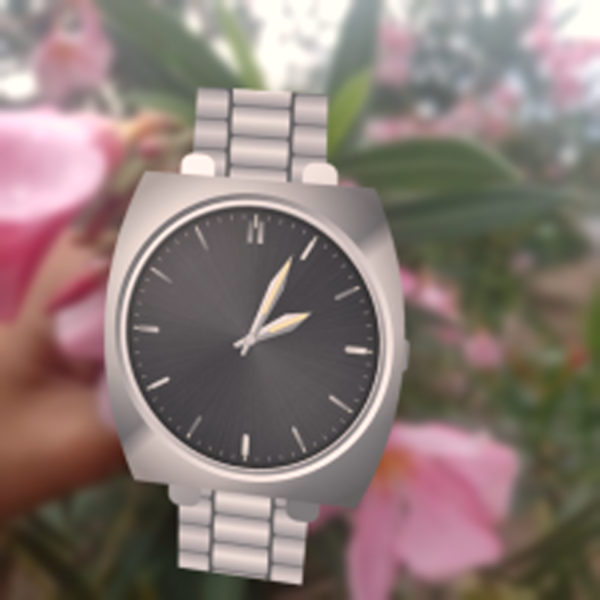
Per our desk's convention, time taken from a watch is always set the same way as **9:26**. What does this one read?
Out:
**2:04**
